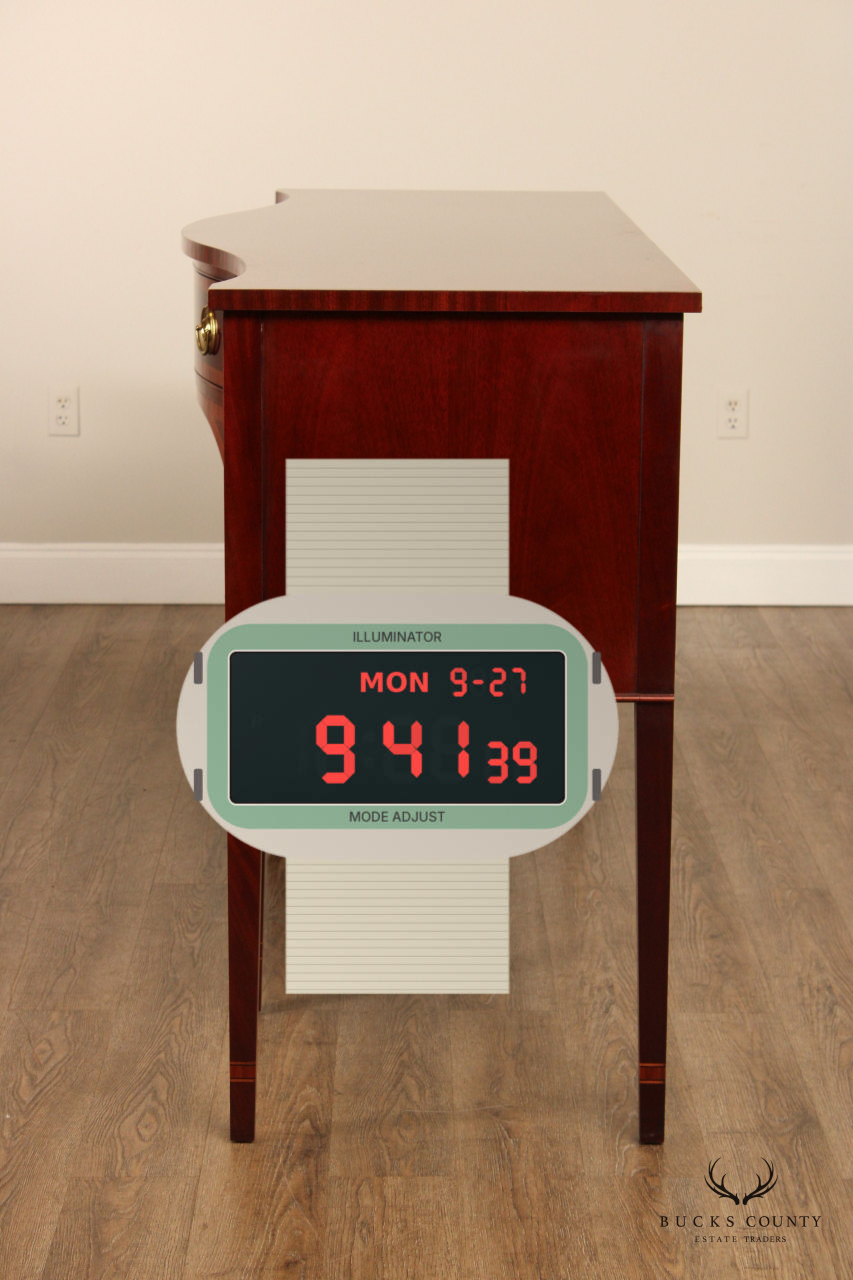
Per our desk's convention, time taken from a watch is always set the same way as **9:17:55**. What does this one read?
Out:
**9:41:39**
